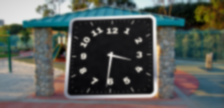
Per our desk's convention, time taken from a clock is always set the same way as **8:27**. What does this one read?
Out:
**3:31**
